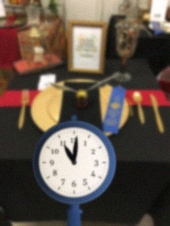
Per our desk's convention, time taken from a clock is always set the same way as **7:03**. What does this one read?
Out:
**11:01**
